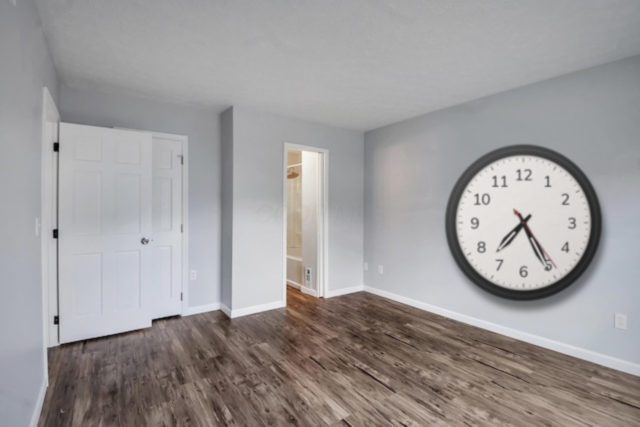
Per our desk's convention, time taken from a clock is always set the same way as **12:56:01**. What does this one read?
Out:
**7:25:24**
